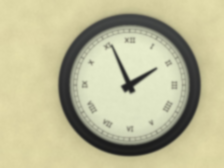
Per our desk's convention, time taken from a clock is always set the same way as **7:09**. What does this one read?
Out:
**1:56**
